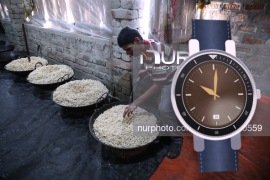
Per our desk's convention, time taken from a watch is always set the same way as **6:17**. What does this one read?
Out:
**10:01**
